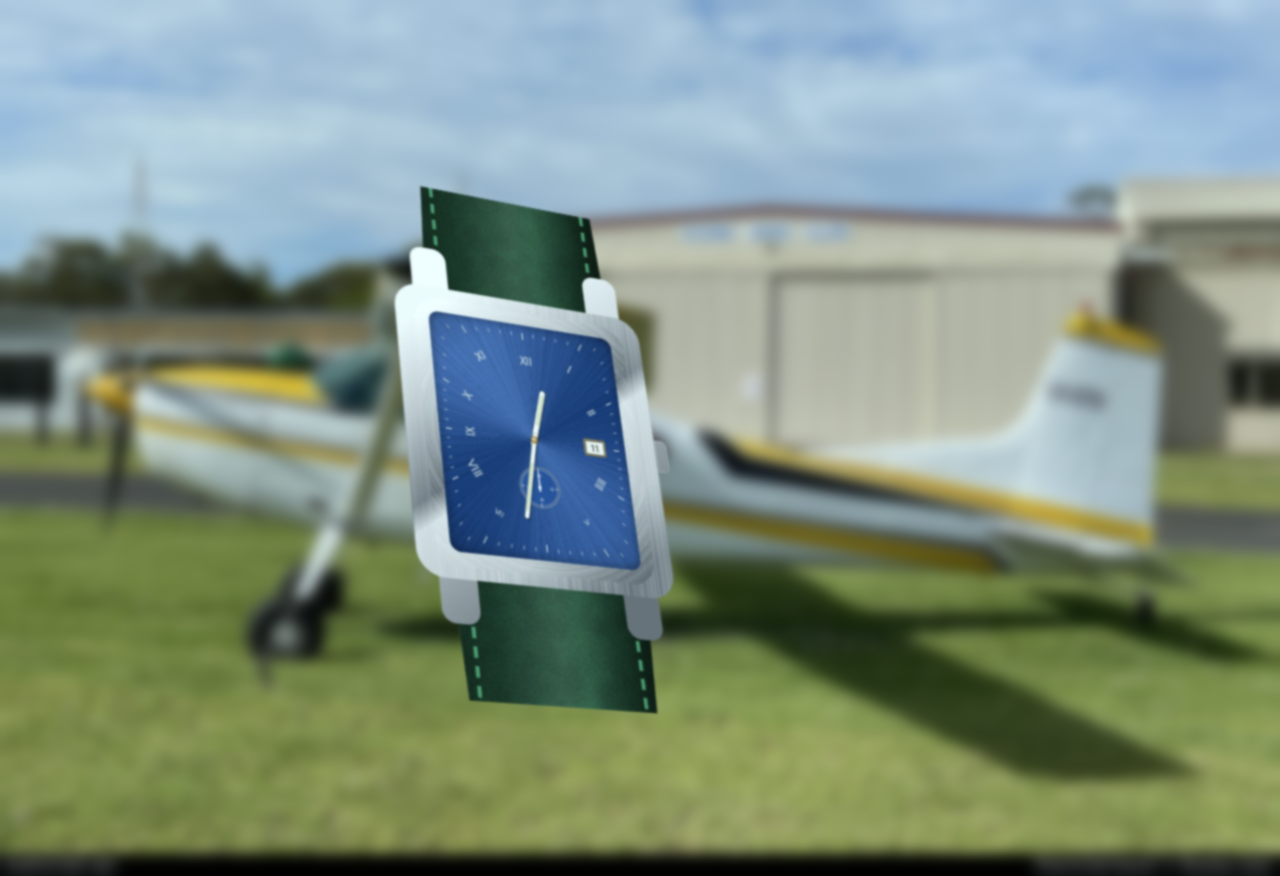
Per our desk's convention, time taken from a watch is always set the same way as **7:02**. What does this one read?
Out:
**12:32**
